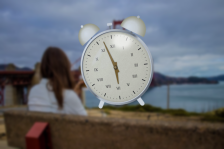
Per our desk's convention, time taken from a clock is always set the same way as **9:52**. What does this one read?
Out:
**5:57**
